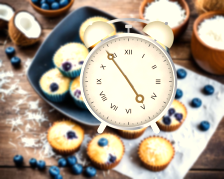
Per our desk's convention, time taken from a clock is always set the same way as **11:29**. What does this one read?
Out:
**4:54**
